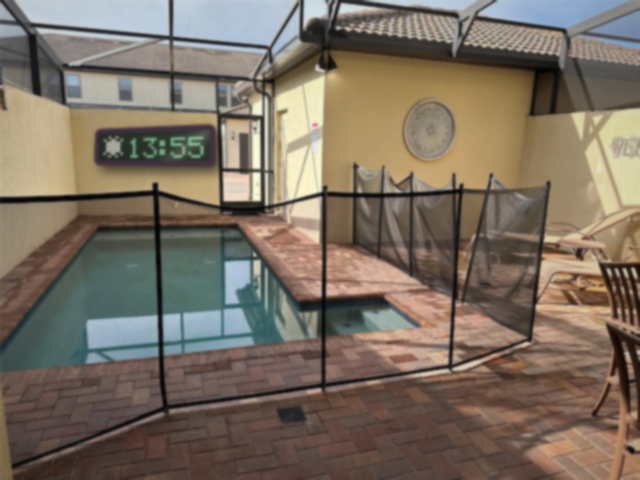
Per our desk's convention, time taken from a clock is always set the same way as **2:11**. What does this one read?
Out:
**13:55**
